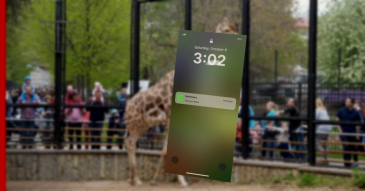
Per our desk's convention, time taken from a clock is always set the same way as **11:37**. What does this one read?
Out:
**3:02**
